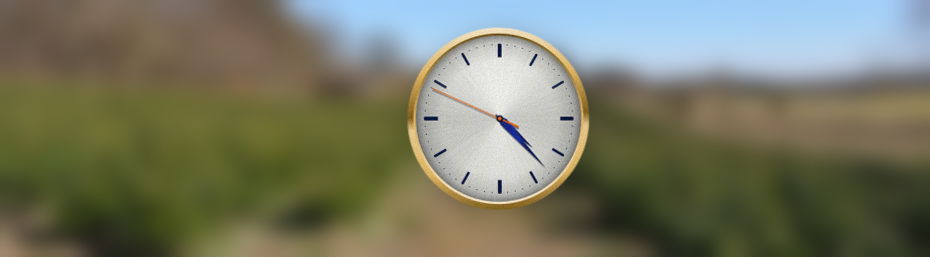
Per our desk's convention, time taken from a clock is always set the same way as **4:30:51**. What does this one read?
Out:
**4:22:49**
